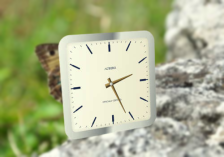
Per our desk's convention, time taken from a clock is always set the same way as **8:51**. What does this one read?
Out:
**2:26**
